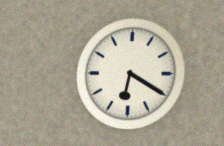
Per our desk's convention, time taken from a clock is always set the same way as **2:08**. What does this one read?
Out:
**6:20**
